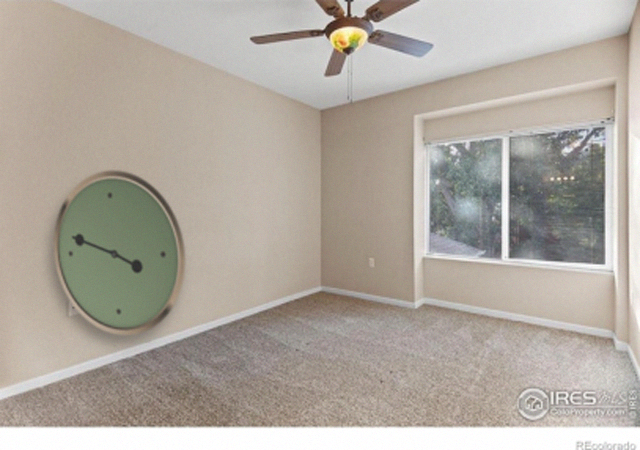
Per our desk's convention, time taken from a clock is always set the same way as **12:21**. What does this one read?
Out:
**3:48**
